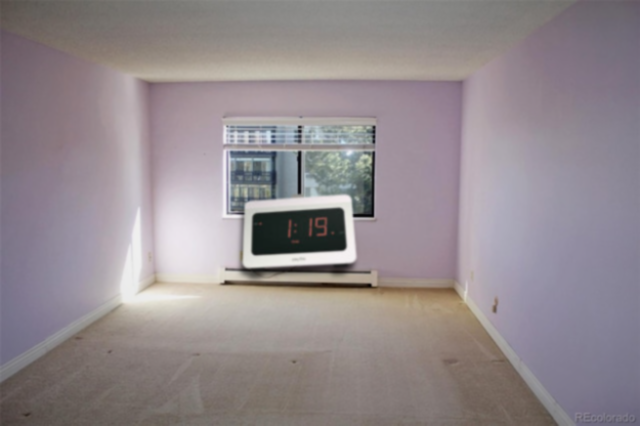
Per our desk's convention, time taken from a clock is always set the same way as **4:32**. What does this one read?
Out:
**1:19**
